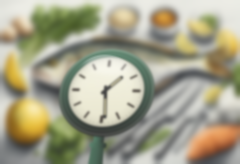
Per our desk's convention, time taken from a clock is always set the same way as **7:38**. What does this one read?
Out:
**1:29**
